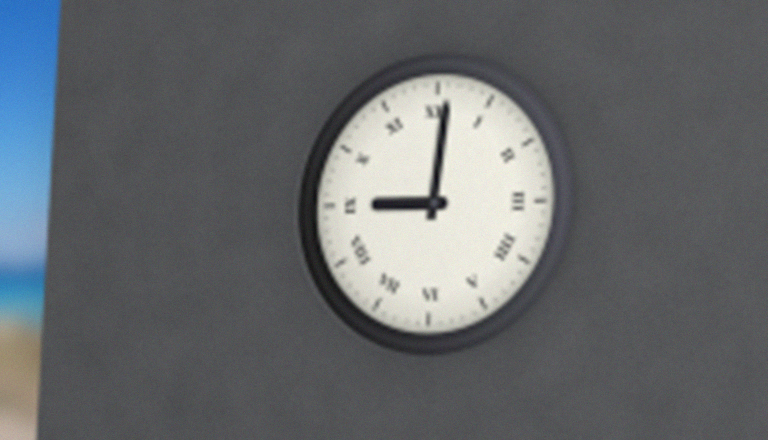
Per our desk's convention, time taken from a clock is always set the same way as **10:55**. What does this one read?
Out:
**9:01**
